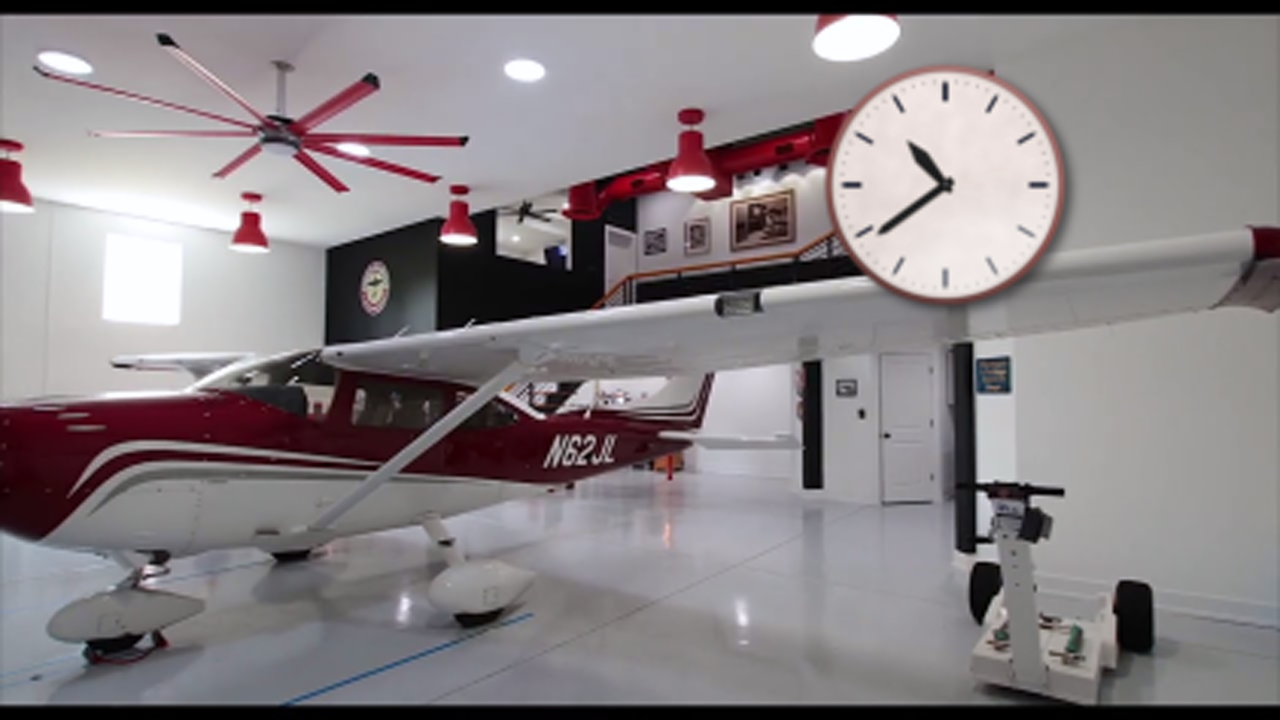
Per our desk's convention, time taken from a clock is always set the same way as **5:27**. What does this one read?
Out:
**10:39**
